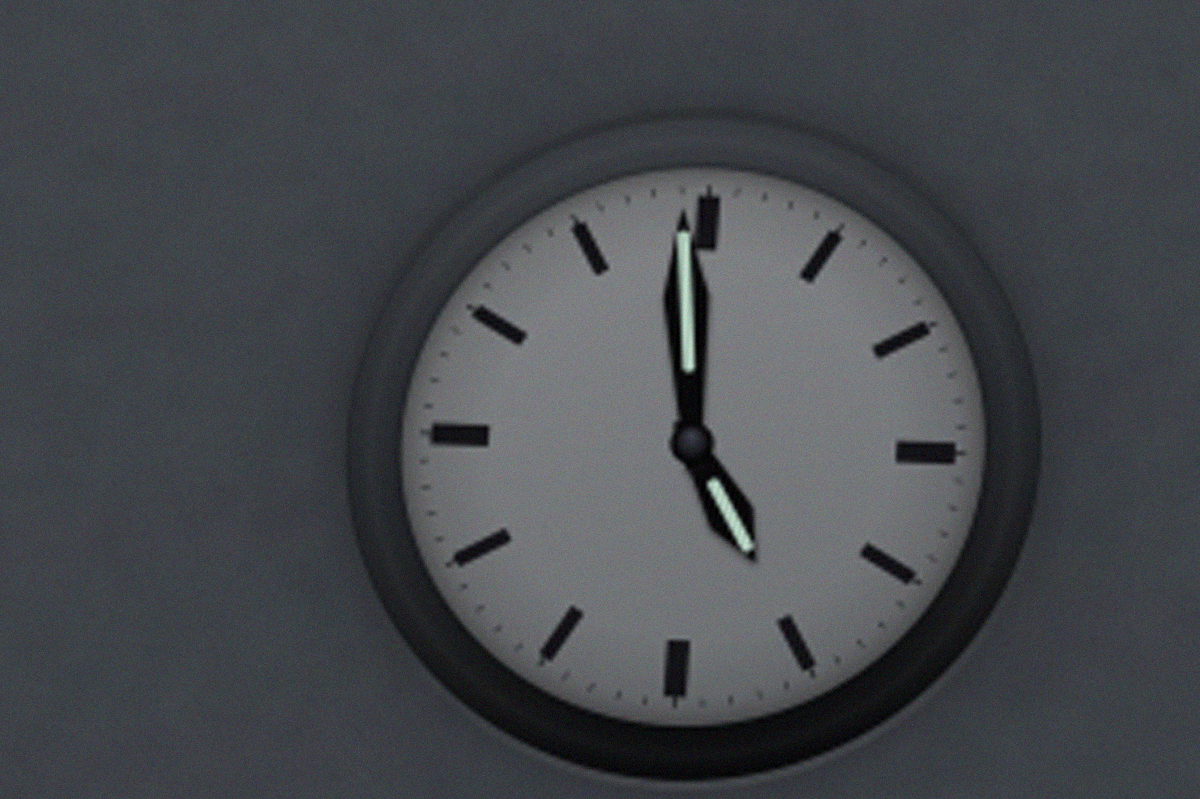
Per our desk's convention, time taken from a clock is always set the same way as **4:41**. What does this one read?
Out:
**4:59**
